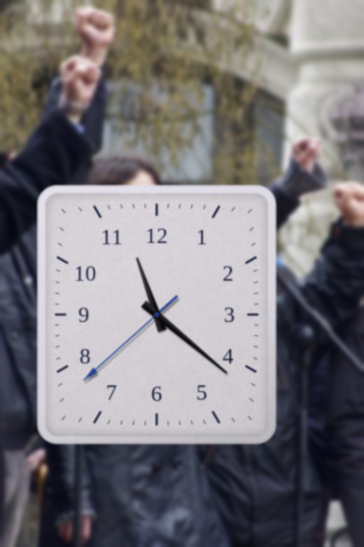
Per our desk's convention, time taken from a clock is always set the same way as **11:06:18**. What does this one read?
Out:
**11:21:38**
